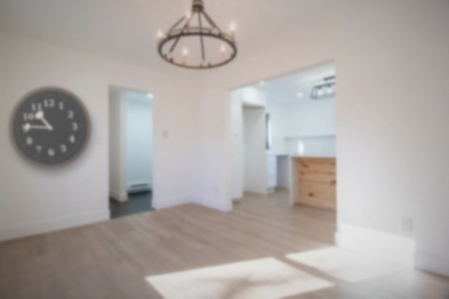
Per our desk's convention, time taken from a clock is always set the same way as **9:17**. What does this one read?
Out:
**10:46**
